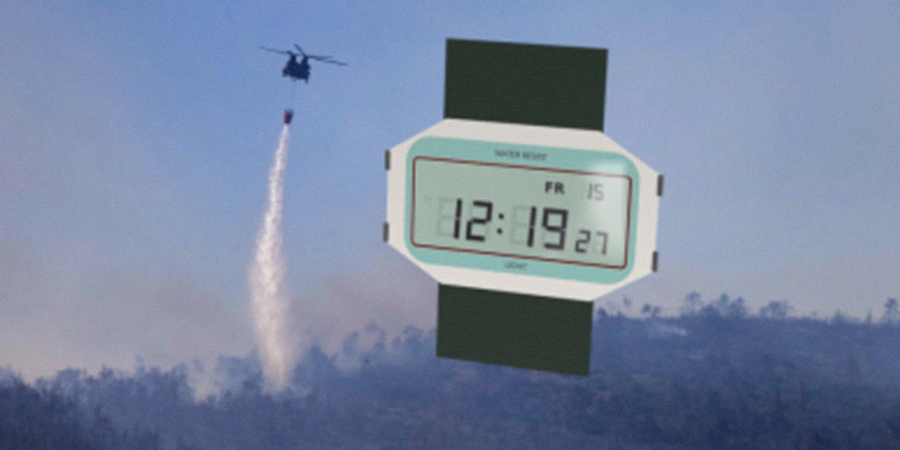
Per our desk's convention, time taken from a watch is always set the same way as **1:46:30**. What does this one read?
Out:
**12:19:27**
